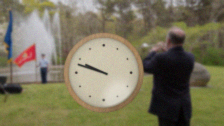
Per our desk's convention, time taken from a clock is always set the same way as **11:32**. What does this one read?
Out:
**9:48**
